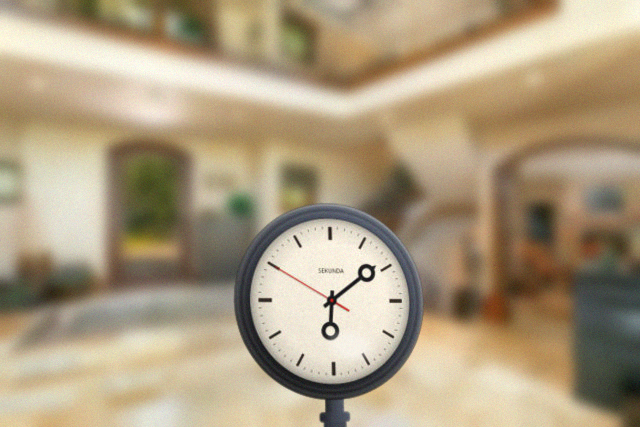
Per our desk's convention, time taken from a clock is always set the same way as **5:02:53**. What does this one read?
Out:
**6:08:50**
